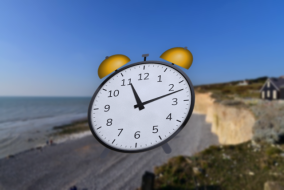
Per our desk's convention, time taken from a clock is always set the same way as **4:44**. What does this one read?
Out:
**11:12**
